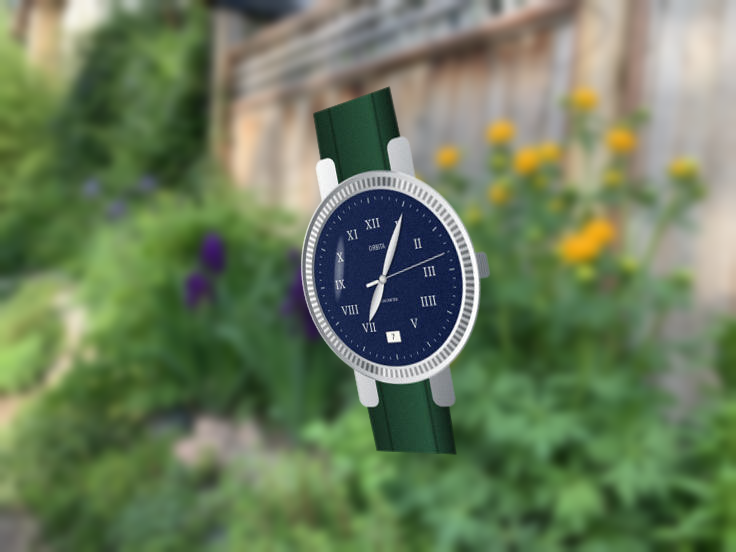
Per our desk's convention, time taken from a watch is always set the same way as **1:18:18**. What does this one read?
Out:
**7:05:13**
